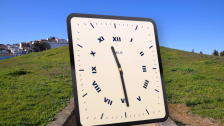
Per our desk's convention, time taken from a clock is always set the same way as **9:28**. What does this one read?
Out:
**11:29**
